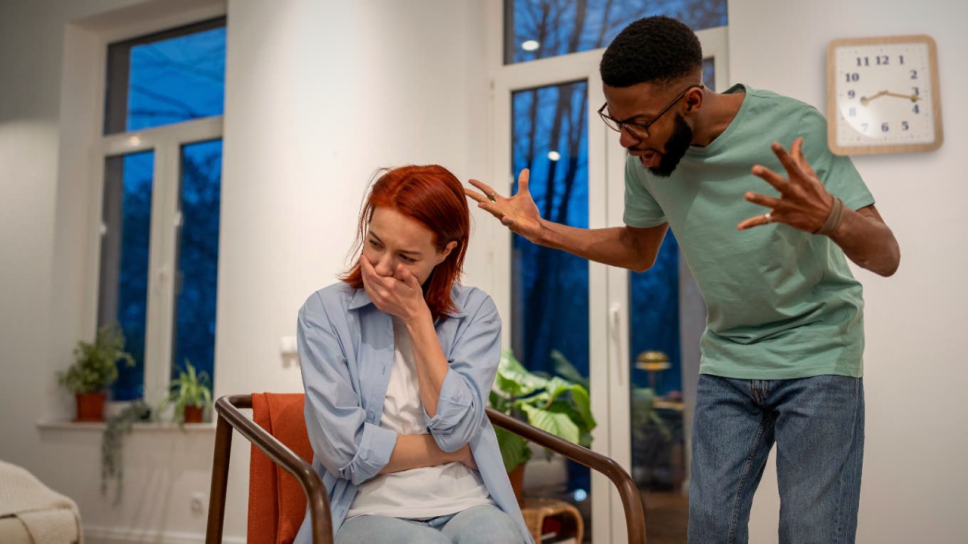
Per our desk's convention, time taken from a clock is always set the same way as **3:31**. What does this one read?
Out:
**8:17**
